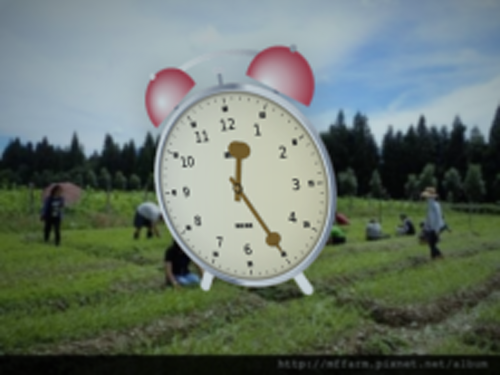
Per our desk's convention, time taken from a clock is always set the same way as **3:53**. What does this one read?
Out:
**12:25**
